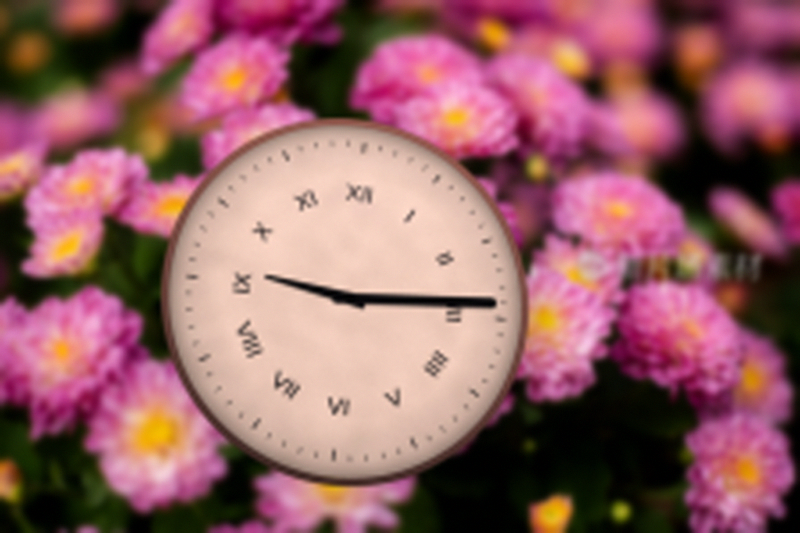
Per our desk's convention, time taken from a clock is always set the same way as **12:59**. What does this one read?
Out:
**9:14**
